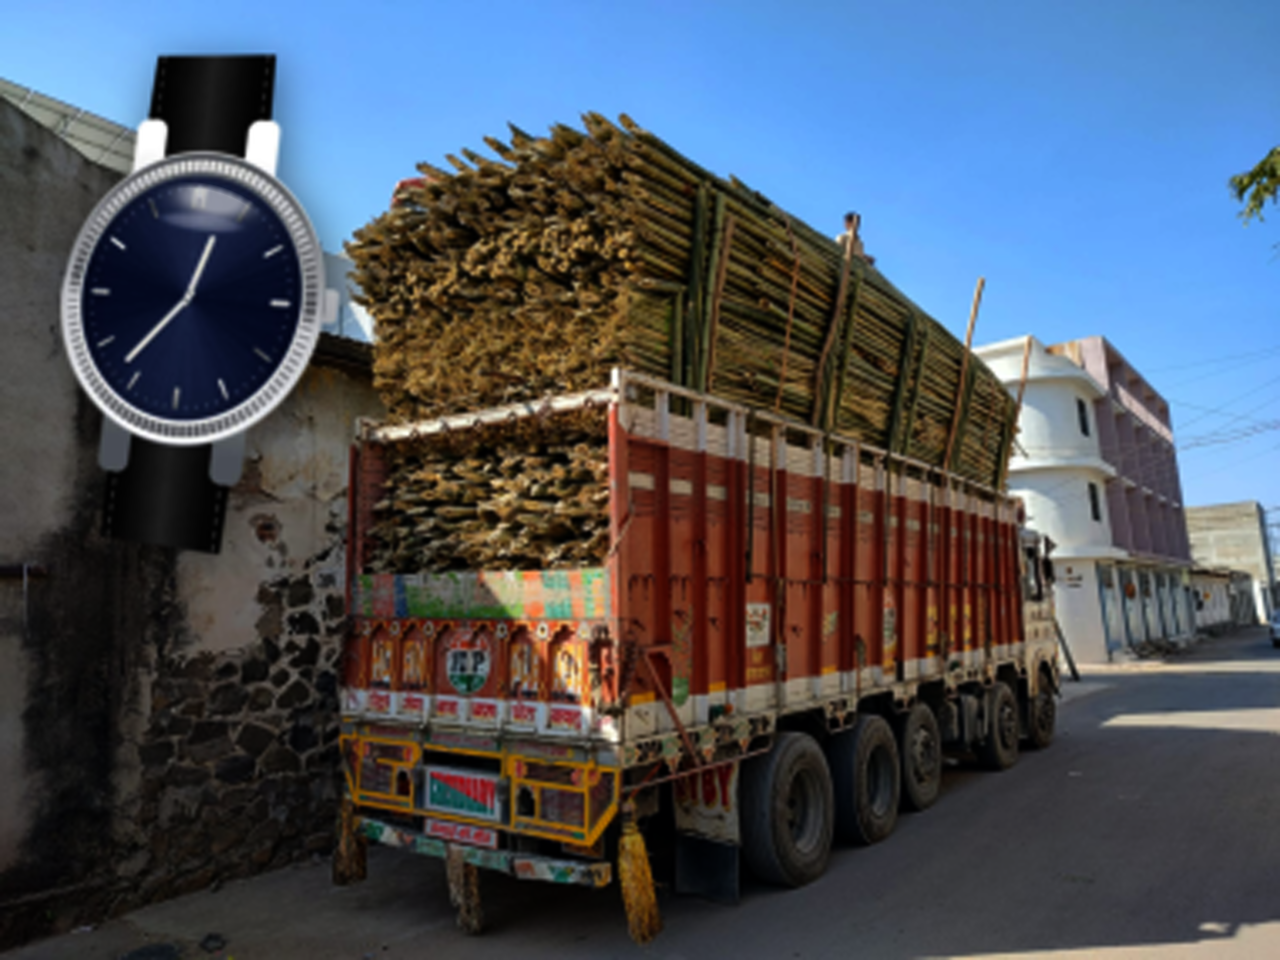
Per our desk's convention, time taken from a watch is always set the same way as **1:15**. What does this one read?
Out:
**12:37**
